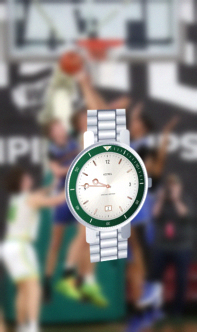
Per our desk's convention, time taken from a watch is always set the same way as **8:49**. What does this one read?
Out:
**9:46**
